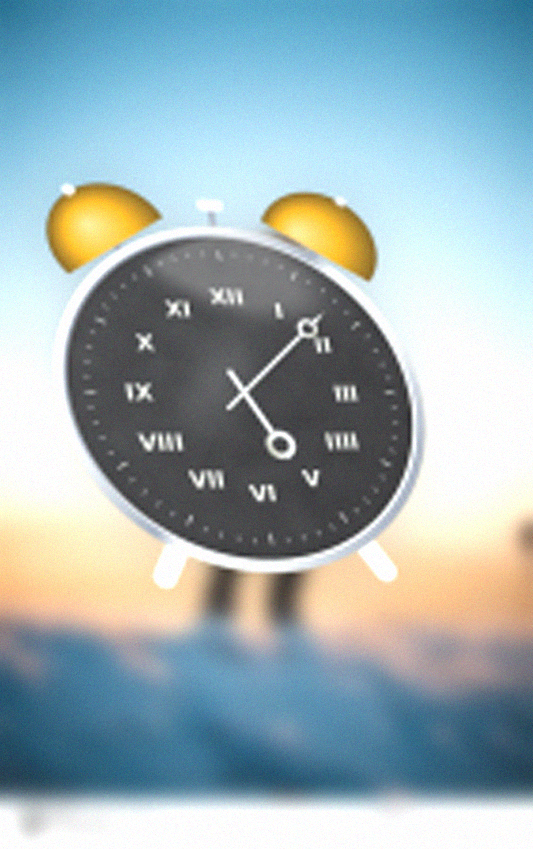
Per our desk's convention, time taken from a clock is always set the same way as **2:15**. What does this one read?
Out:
**5:08**
